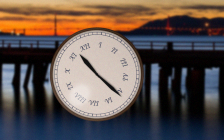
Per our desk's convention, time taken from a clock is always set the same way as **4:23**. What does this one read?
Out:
**11:26**
